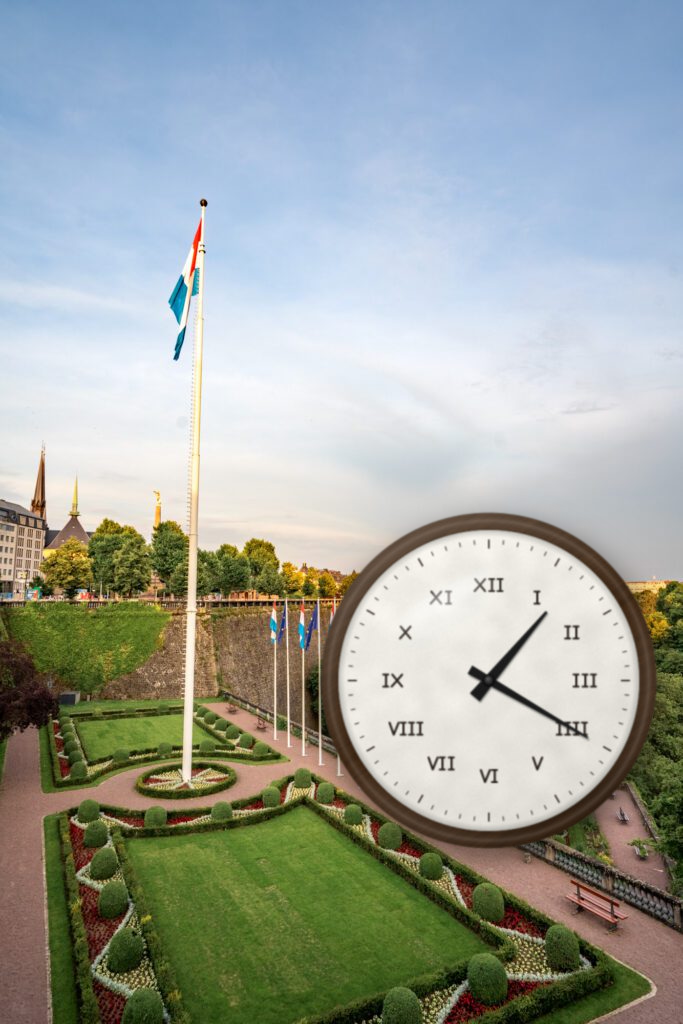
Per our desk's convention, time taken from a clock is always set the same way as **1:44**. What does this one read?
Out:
**1:20**
